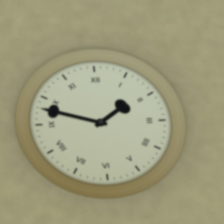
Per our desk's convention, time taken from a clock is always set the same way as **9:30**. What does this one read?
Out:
**1:48**
